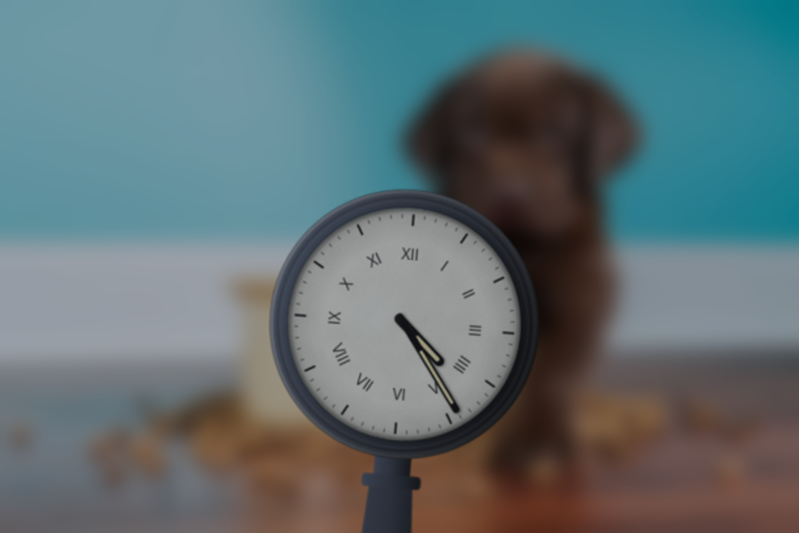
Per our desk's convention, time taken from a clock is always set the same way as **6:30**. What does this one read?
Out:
**4:24**
